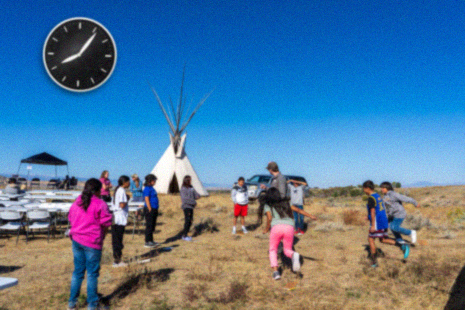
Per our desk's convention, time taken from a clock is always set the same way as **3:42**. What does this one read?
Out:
**8:06**
